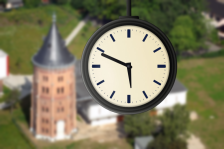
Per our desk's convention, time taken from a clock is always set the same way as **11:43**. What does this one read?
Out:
**5:49**
